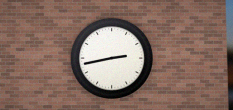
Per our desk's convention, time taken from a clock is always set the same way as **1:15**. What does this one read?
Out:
**2:43**
